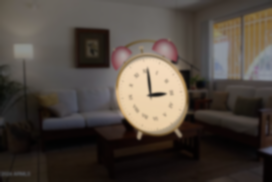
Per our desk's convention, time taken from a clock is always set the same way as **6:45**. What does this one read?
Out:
**3:01**
